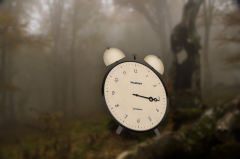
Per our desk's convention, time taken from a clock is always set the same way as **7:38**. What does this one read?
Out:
**3:16**
